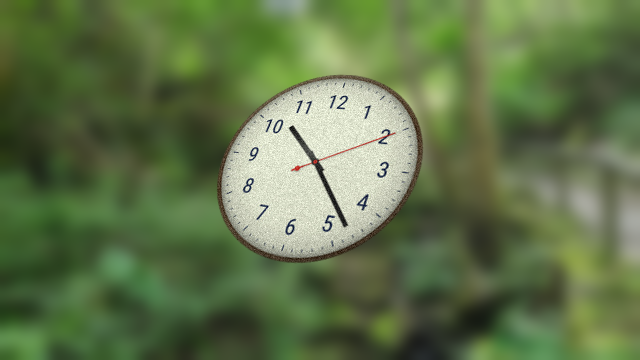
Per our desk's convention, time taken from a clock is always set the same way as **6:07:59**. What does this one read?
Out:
**10:23:10**
